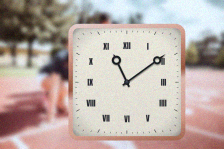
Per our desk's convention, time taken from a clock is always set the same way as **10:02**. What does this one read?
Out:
**11:09**
